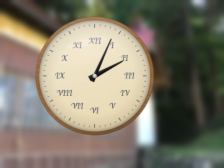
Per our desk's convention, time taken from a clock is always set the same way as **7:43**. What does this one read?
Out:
**2:04**
